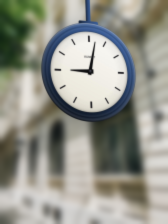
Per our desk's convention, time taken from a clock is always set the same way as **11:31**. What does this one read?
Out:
**9:02**
